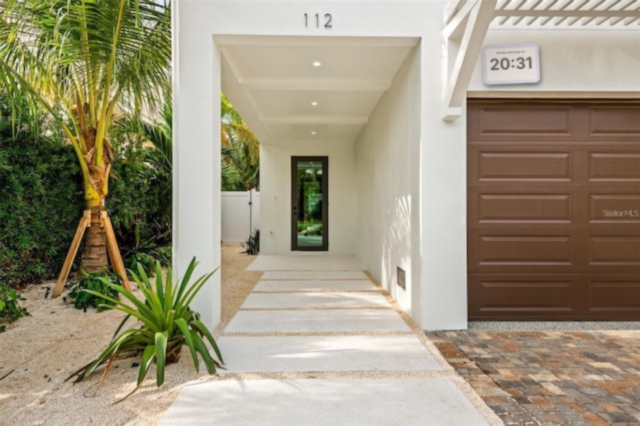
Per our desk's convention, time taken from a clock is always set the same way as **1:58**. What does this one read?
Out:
**20:31**
